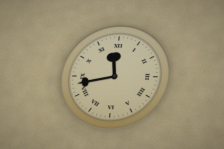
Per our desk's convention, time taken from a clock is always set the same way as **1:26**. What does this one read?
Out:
**11:43**
